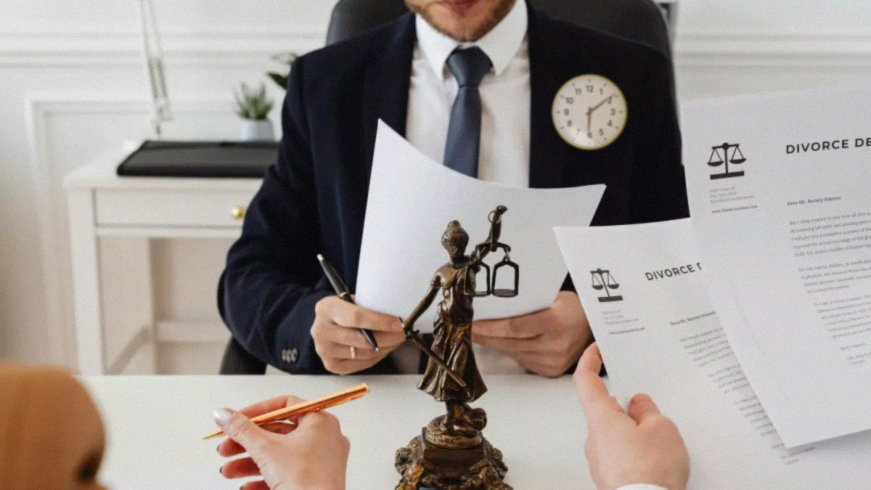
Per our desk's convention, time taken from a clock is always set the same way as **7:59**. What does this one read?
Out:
**6:09**
